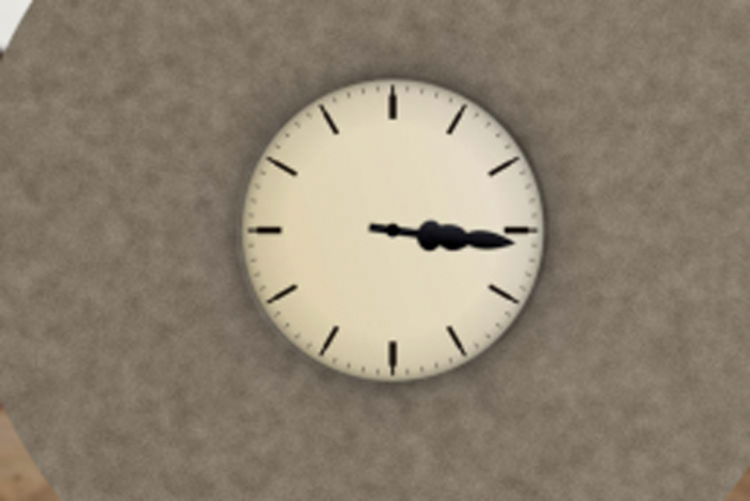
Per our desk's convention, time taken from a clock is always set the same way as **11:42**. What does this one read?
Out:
**3:16**
